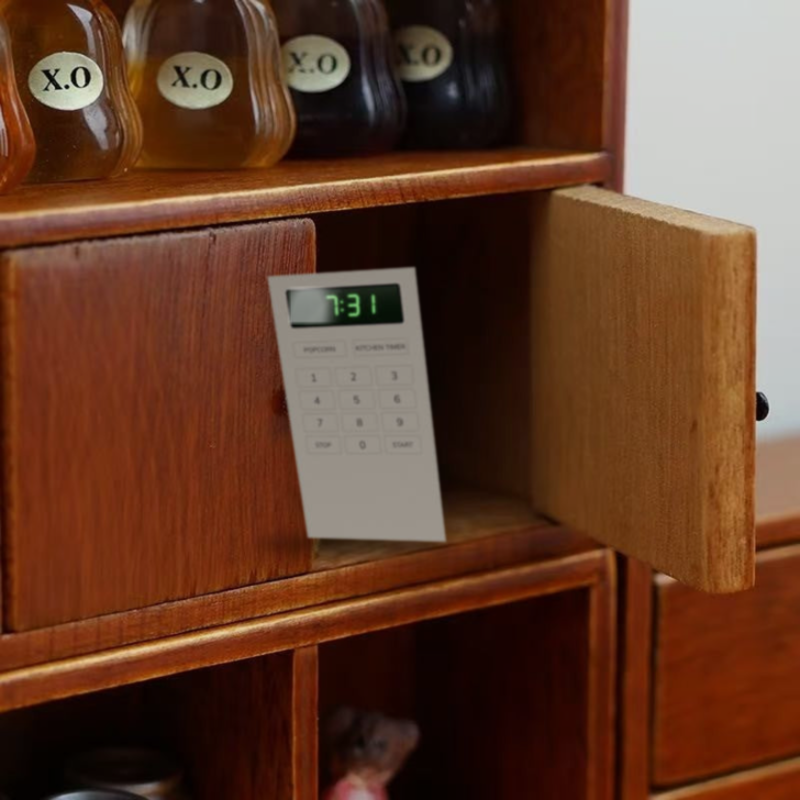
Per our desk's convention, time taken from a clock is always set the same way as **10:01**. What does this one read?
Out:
**7:31**
